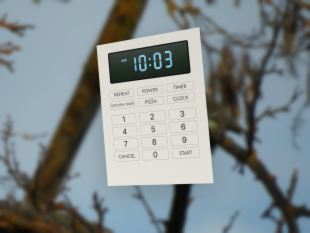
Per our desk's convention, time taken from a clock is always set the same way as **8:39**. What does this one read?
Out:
**10:03**
